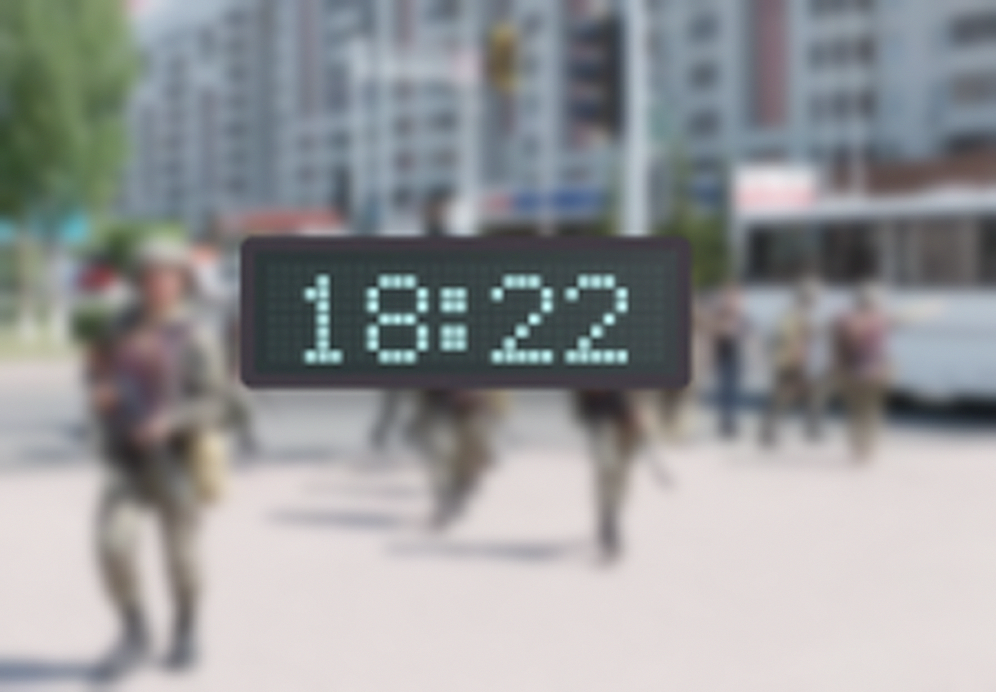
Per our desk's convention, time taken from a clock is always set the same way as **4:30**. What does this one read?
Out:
**18:22**
